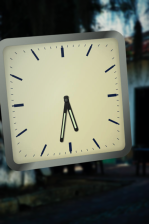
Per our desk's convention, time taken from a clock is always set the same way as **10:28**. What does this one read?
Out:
**5:32**
